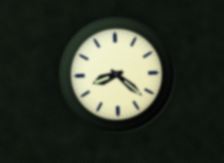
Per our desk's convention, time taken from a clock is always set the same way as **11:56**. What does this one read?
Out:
**8:22**
